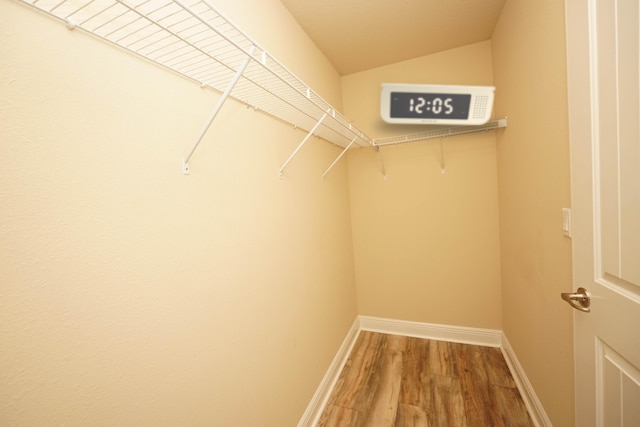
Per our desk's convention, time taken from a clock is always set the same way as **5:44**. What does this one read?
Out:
**12:05**
